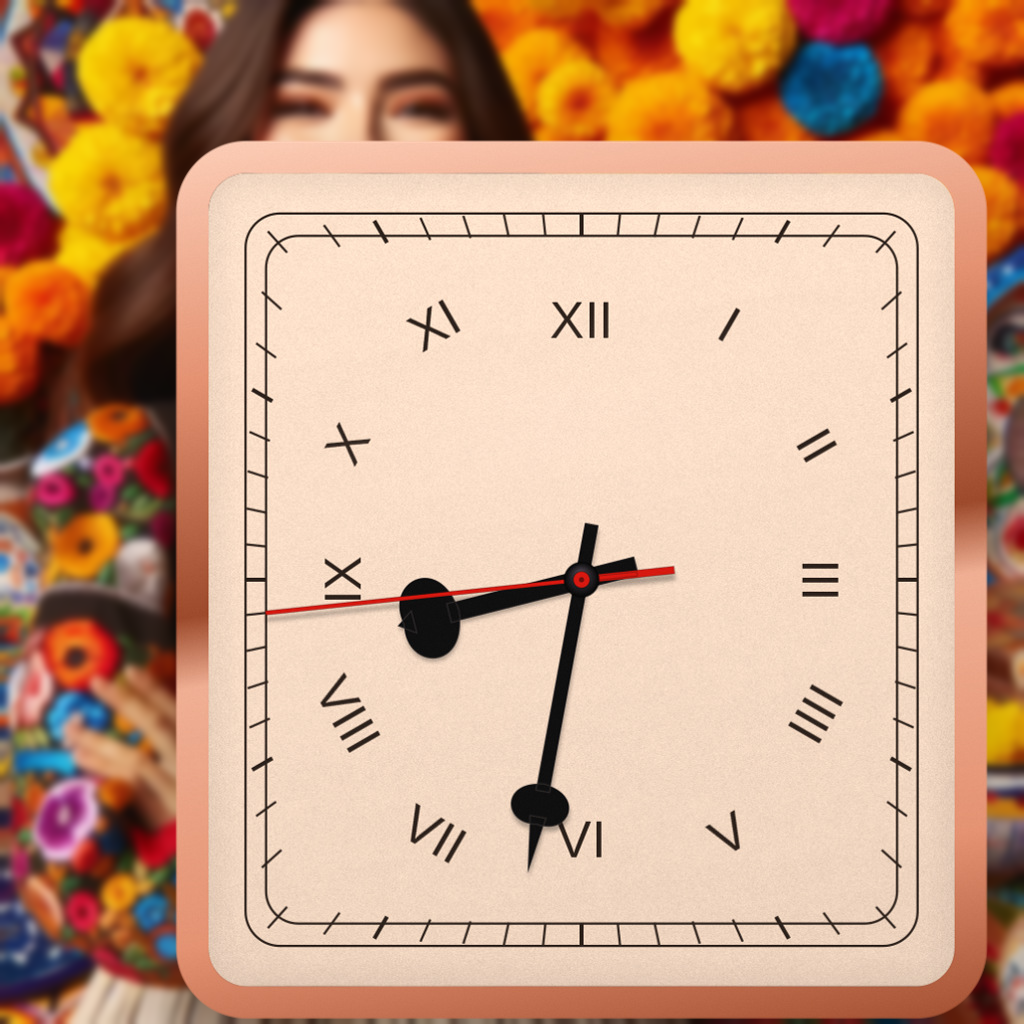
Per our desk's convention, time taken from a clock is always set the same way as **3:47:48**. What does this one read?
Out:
**8:31:44**
